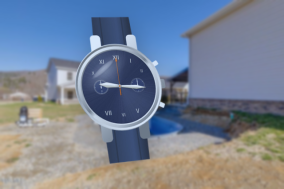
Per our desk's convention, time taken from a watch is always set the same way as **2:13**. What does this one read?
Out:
**9:16**
